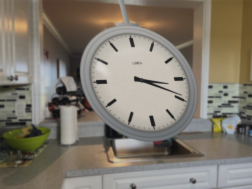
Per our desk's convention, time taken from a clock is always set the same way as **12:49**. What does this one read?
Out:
**3:19**
